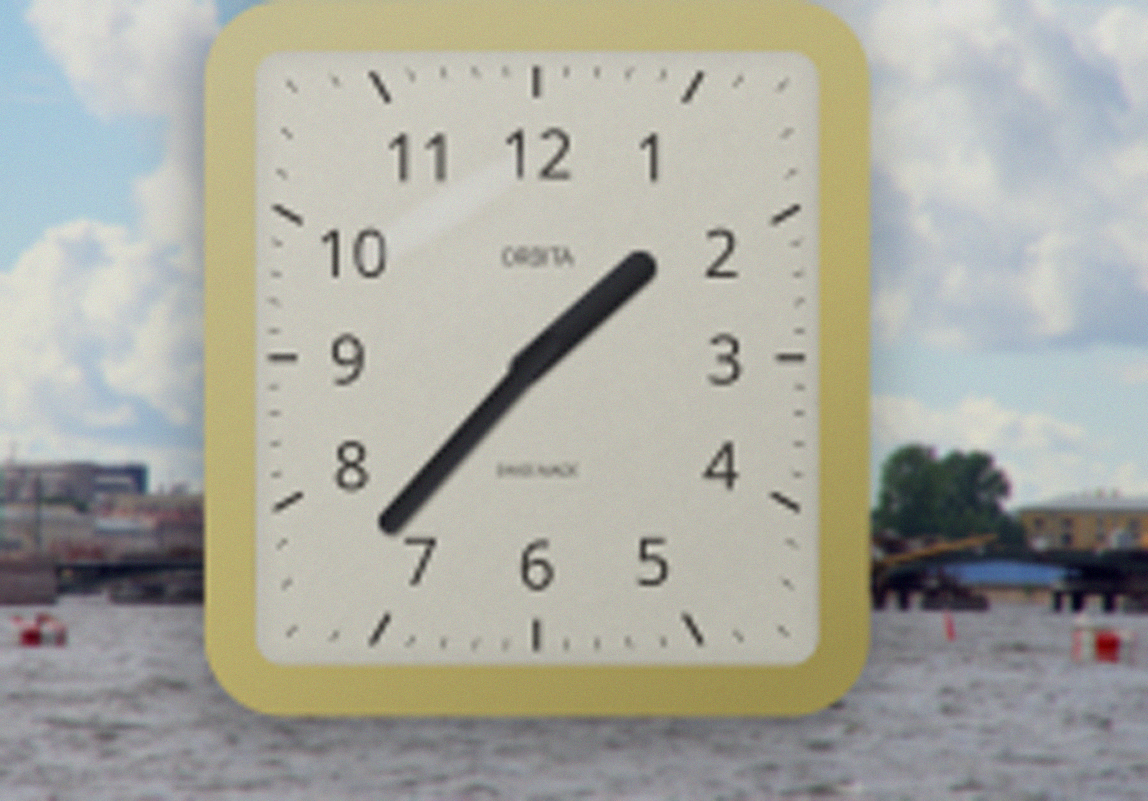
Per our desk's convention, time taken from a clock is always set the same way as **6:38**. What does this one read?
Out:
**1:37**
